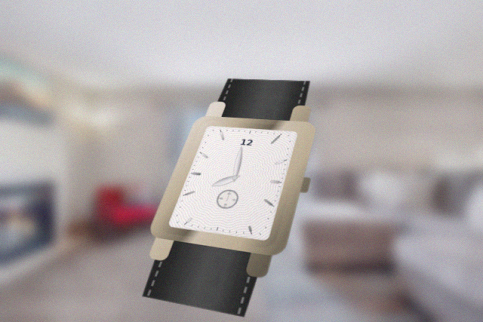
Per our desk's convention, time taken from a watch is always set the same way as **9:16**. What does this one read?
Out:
**7:59**
